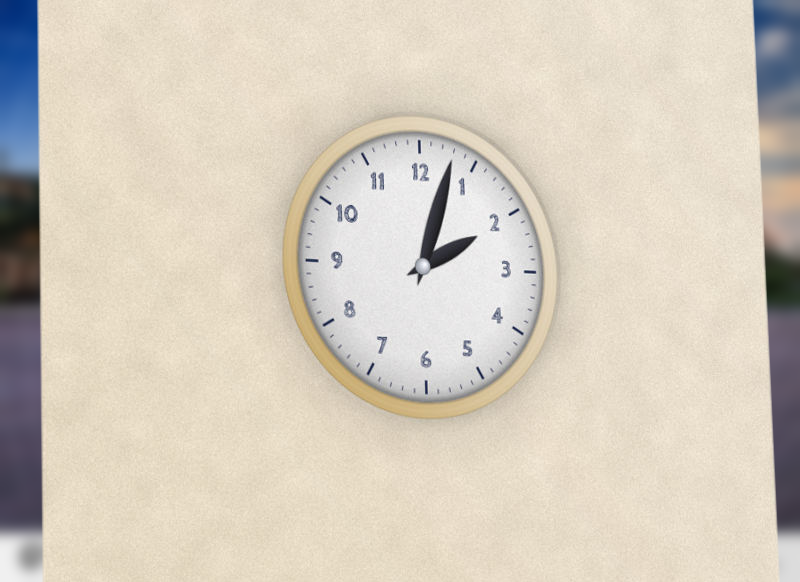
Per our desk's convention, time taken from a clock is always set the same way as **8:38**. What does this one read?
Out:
**2:03**
